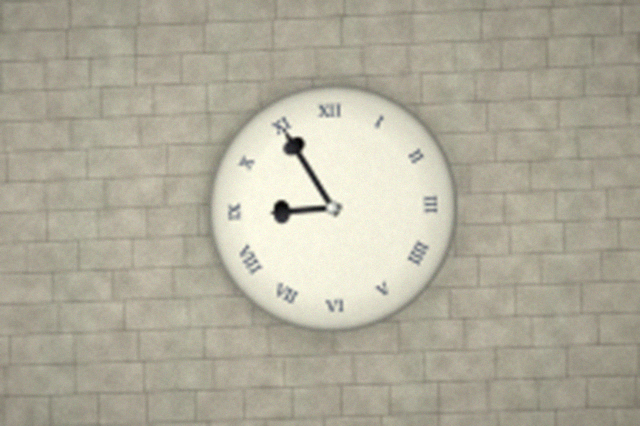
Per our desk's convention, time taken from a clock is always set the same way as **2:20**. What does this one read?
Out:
**8:55**
